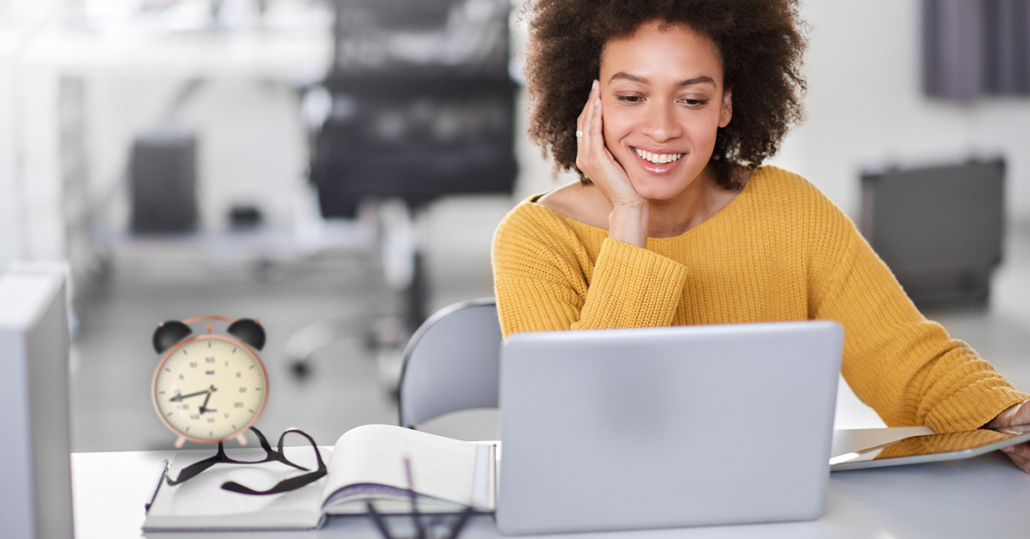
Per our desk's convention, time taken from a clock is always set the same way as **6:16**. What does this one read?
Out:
**6:43**
